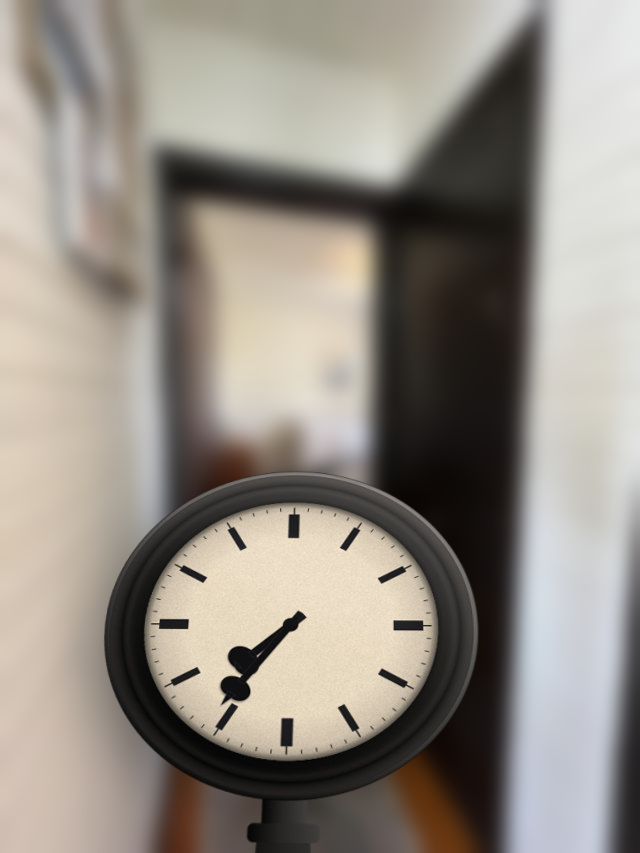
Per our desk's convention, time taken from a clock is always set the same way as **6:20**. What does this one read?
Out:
**7:36**
